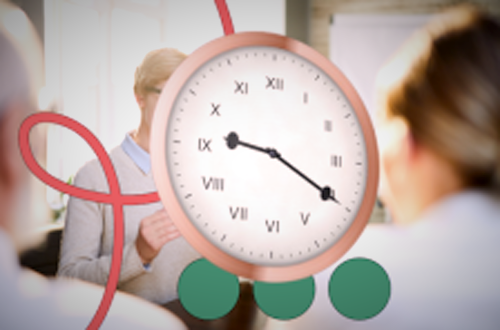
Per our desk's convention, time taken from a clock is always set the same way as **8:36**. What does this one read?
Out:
**9:20**
